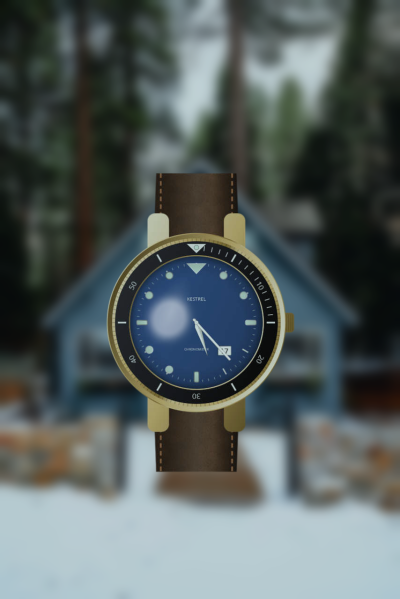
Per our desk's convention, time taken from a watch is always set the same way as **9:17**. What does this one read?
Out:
**5:23**
